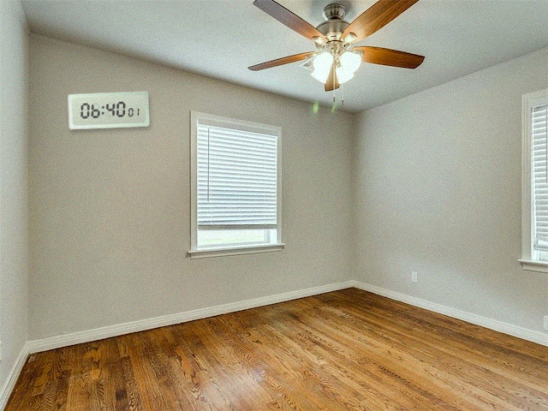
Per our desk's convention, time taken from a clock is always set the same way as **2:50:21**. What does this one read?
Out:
**6:40:01**
